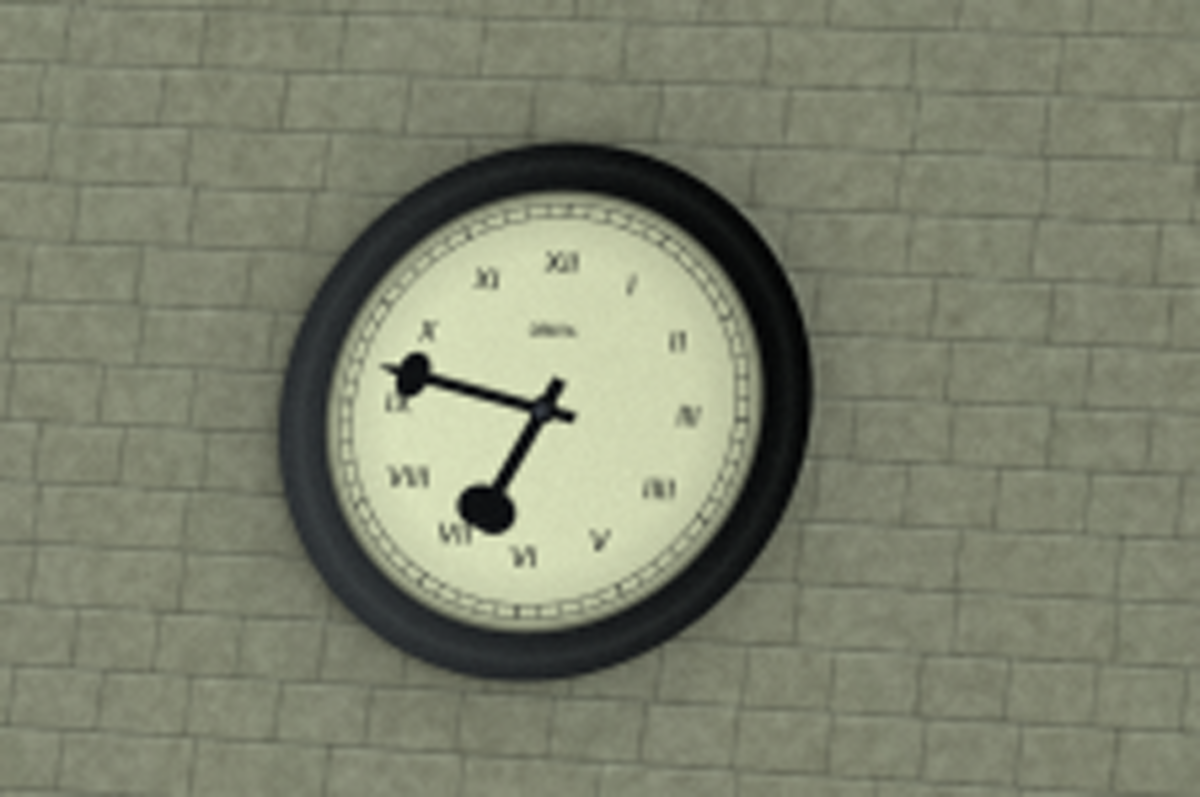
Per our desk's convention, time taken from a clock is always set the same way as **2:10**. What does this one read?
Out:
**6:47**
